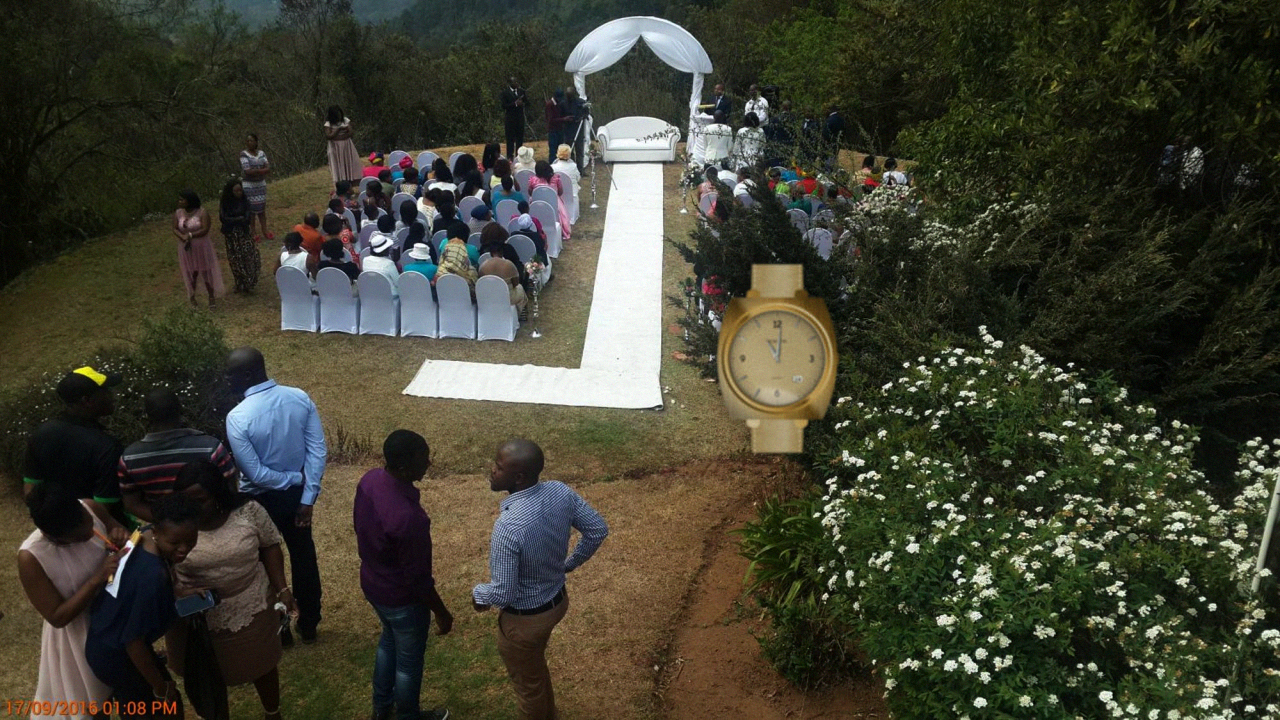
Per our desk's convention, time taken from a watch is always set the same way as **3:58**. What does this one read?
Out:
**11:01**
